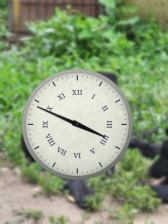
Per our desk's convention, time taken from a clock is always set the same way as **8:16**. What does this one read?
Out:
**3:49**
